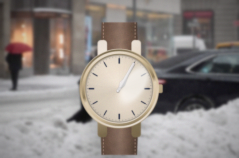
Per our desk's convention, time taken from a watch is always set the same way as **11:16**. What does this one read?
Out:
**1:05**
